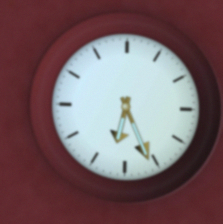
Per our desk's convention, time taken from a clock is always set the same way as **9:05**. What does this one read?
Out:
**6:26**
